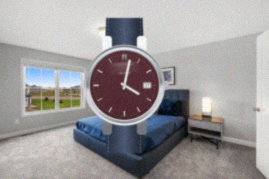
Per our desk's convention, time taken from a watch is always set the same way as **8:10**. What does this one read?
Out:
**4:02**
